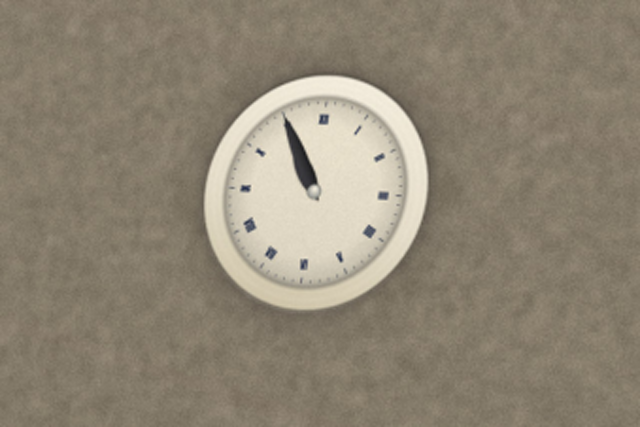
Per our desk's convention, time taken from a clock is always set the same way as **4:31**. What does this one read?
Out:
**10:55**
